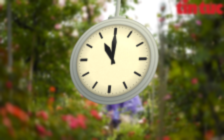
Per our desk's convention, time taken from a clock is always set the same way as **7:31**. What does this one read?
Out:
**11:00**
